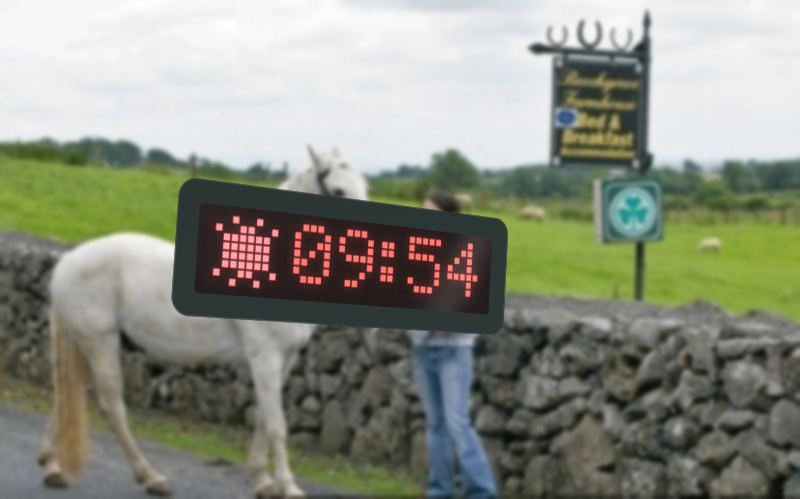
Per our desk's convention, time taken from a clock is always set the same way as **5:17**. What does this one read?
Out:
**9:54**
